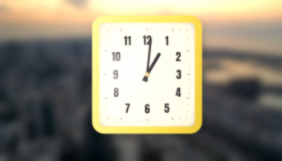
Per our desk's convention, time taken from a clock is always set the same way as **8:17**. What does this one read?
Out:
**1:01**
